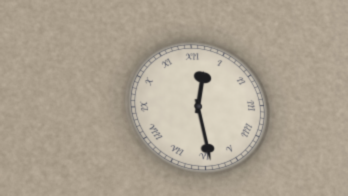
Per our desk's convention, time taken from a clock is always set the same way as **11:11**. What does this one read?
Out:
**12:29**
